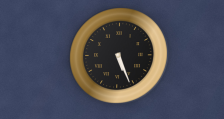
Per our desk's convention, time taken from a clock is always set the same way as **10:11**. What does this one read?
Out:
**5:26**
